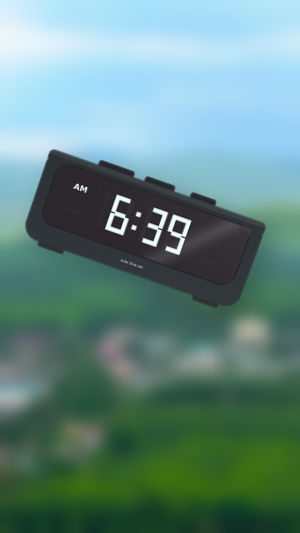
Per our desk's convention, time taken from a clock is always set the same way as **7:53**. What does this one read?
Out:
**6:39**
